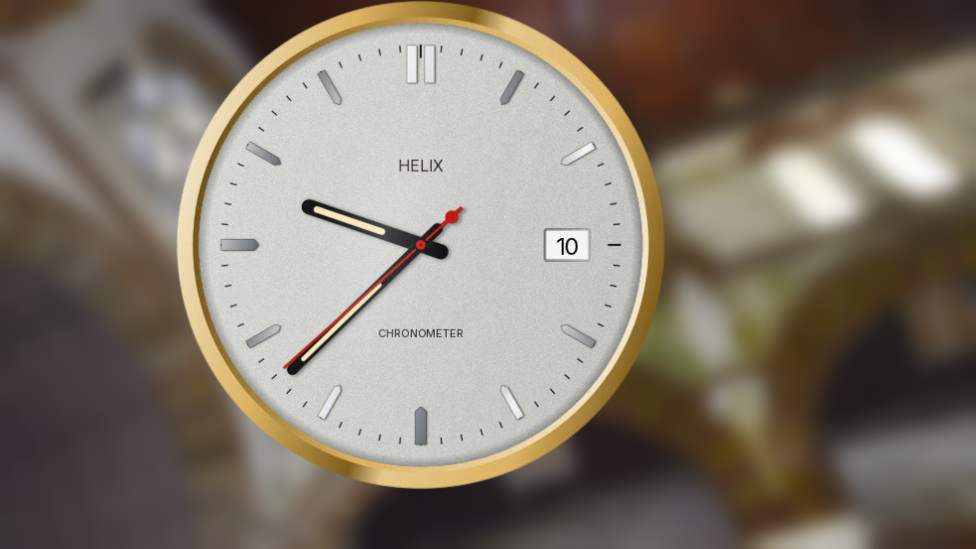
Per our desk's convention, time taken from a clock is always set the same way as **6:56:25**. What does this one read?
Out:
**9:37:38**
